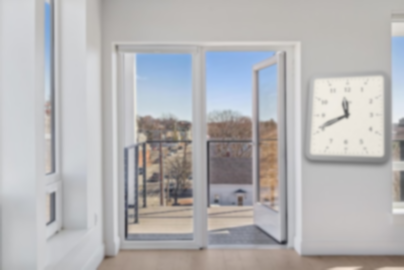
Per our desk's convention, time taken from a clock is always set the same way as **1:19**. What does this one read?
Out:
**11:41**
